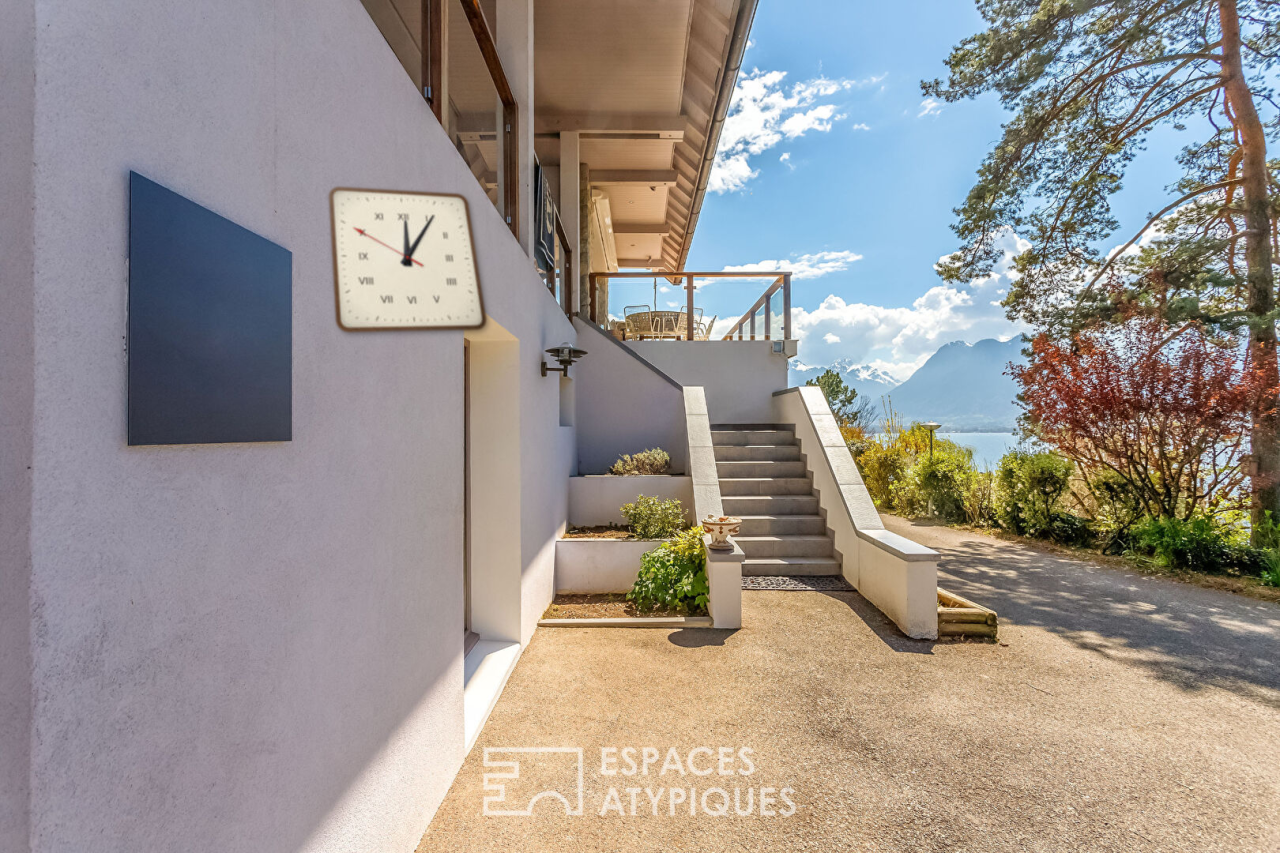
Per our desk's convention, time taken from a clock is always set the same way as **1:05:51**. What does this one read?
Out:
**12:05:50**
